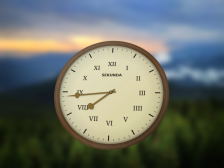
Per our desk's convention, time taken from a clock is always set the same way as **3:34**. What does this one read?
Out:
**7:44**
